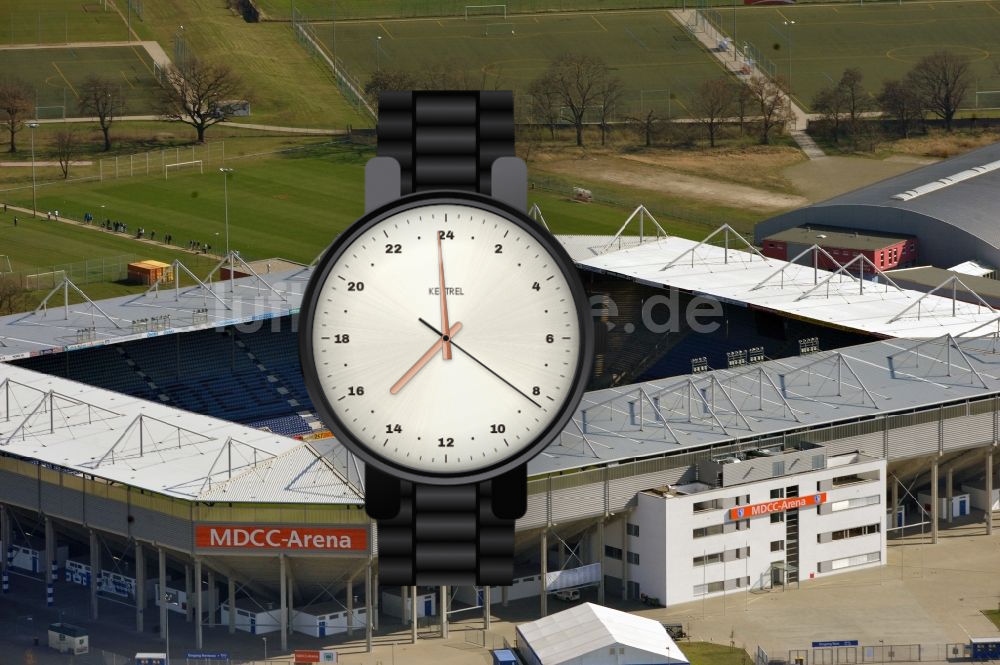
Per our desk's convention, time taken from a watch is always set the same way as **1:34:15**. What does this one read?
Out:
**14:59:21**
